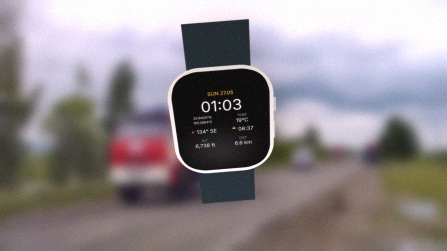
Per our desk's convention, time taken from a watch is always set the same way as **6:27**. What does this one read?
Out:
**1:03**
